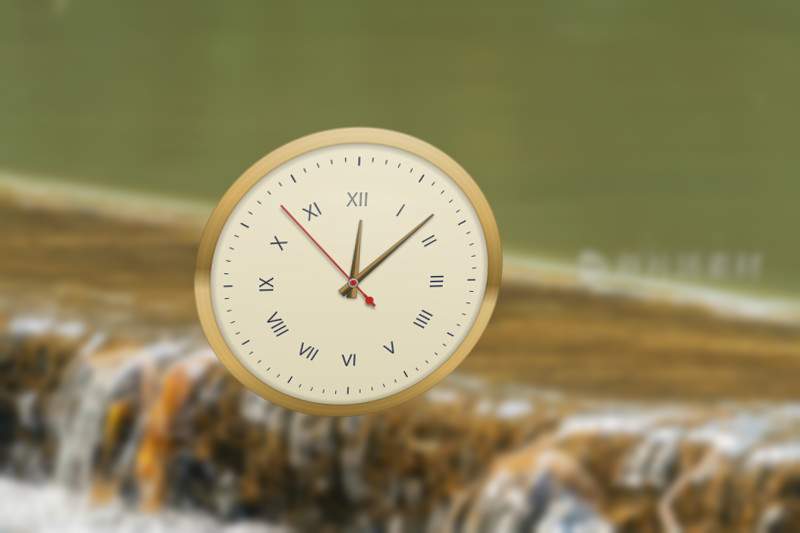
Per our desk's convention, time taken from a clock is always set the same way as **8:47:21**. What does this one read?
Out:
**12:07:53**
